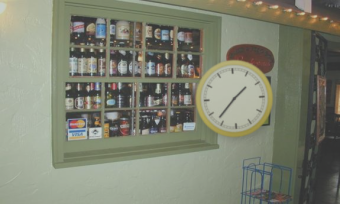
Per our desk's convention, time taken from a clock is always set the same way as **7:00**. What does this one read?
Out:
**1:37**
